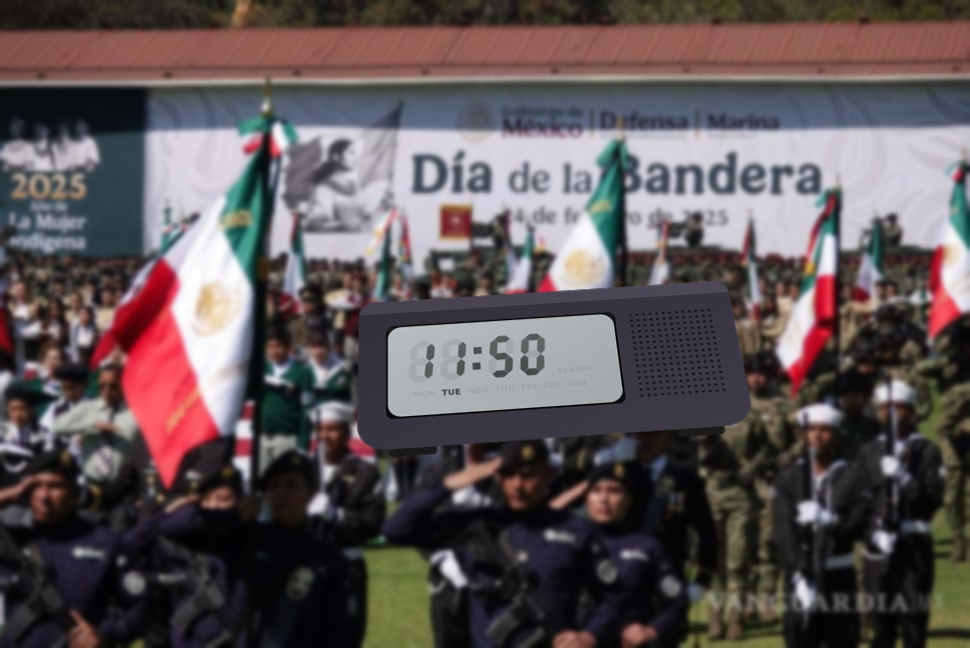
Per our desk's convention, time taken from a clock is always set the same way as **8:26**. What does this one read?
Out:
**11:50**
